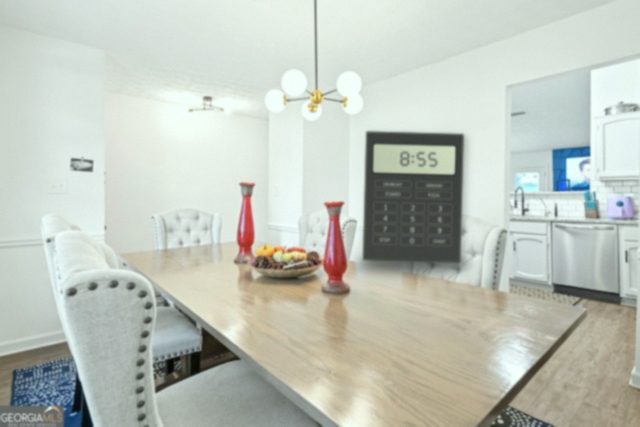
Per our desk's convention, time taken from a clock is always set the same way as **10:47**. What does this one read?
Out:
**8:55**
